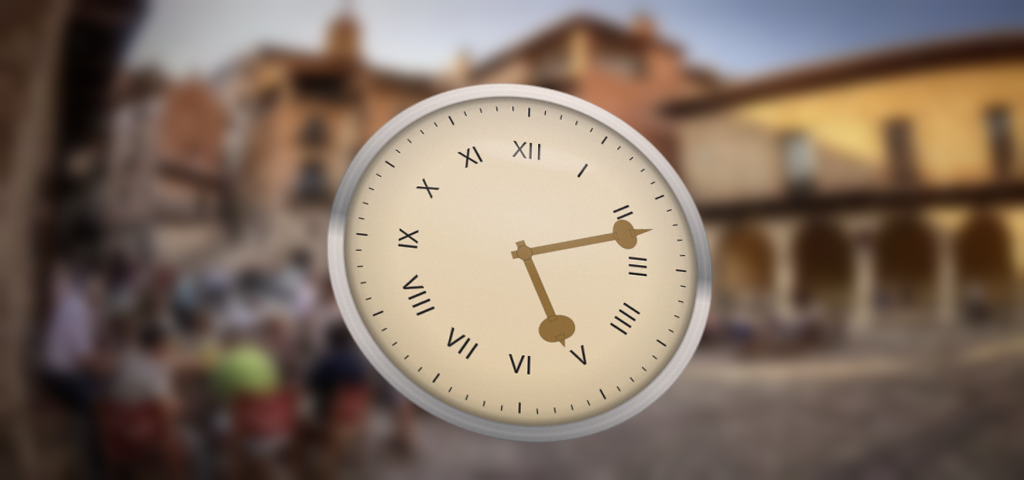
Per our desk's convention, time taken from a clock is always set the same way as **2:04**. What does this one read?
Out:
**5:12**
